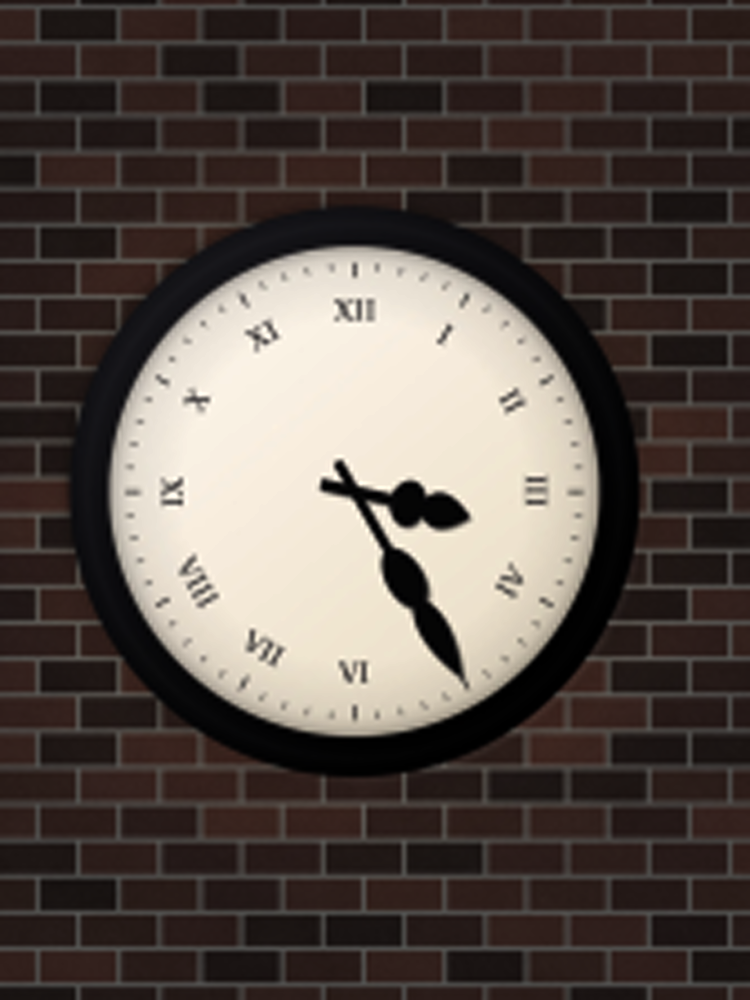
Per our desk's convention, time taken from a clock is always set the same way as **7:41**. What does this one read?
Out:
**3:25**
